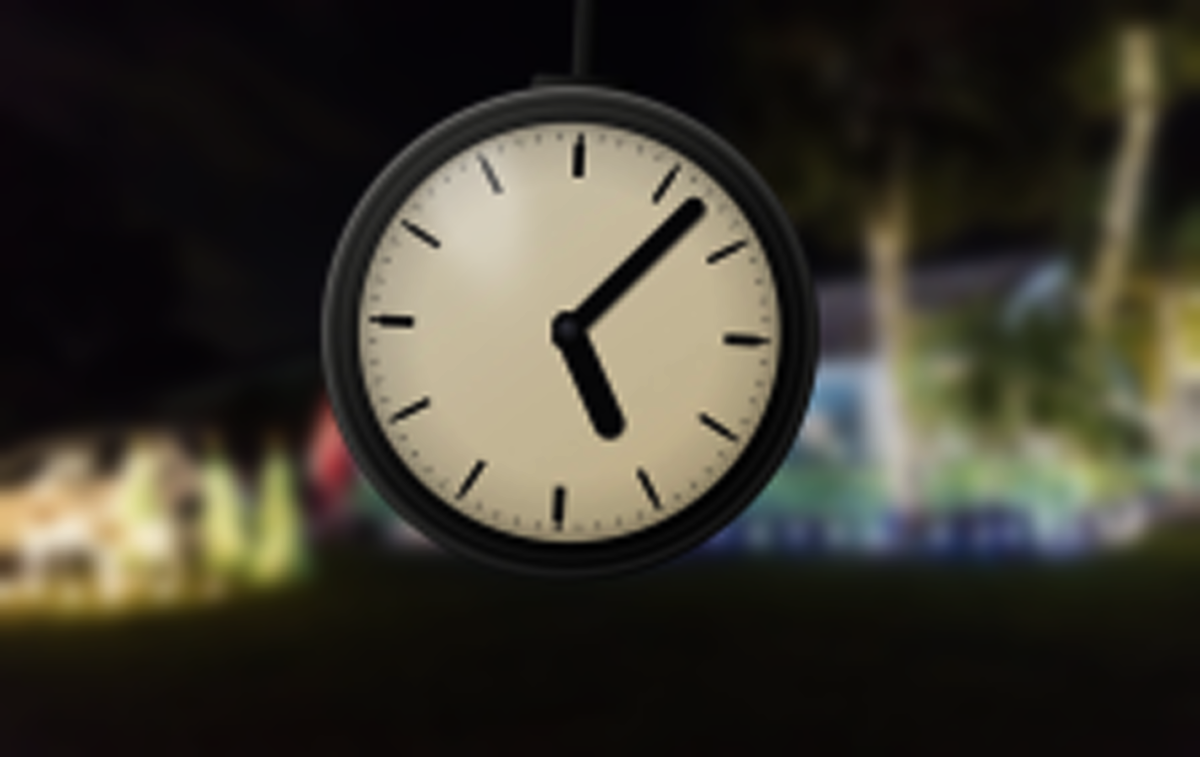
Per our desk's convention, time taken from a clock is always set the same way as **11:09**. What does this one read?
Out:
**5:07**
